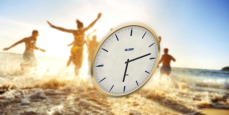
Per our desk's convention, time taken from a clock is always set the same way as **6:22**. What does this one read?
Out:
**6:13**
